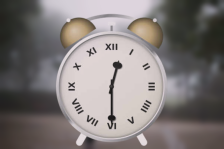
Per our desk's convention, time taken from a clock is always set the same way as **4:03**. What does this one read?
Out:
**12:30**
